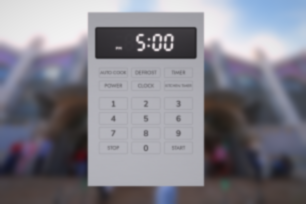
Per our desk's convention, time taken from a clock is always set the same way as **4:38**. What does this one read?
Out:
**5:00**
